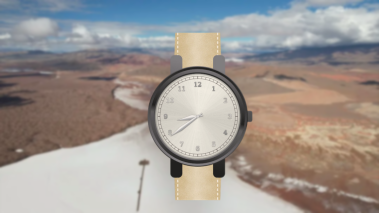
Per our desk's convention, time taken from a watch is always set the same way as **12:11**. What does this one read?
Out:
**8:39**
